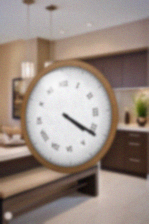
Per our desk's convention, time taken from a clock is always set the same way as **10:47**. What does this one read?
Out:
**4:21**
